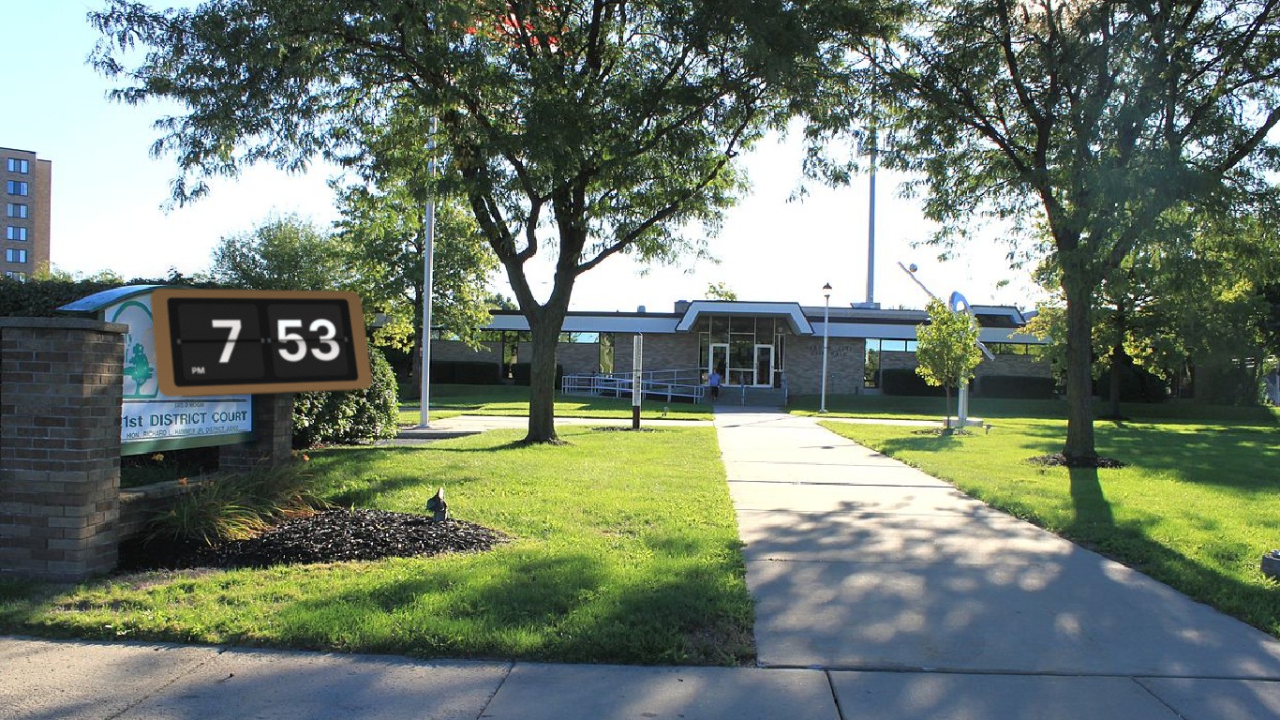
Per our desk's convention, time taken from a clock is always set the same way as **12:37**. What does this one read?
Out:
**7:53**
